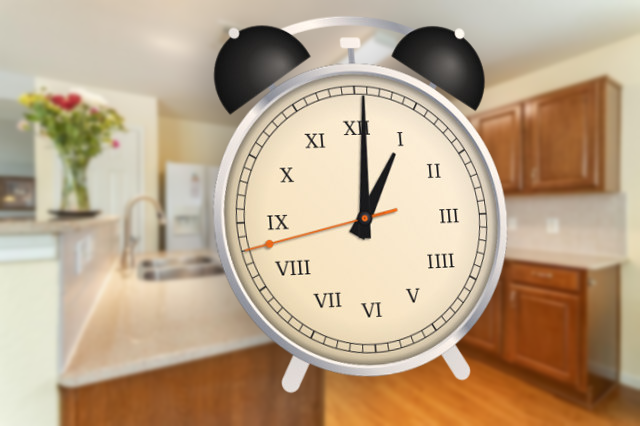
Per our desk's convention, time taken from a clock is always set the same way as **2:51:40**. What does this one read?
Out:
**1:00:43**
